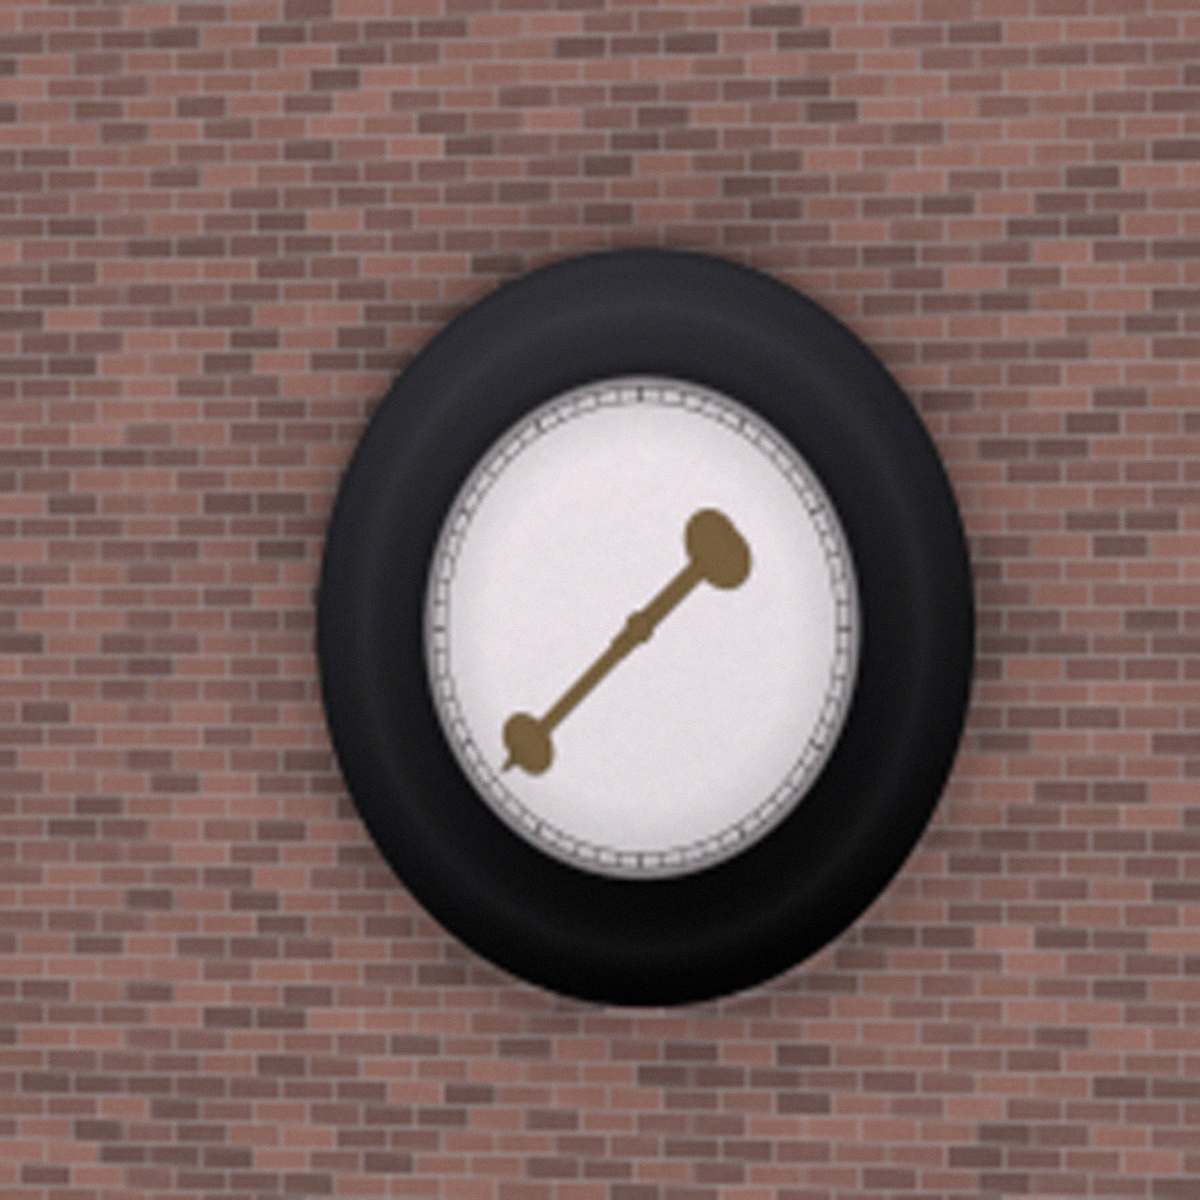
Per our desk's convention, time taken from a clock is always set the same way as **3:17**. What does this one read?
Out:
**1:38**
